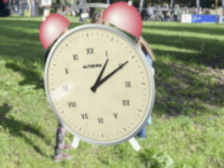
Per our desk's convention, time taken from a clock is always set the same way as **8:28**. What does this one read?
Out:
**1:10**
